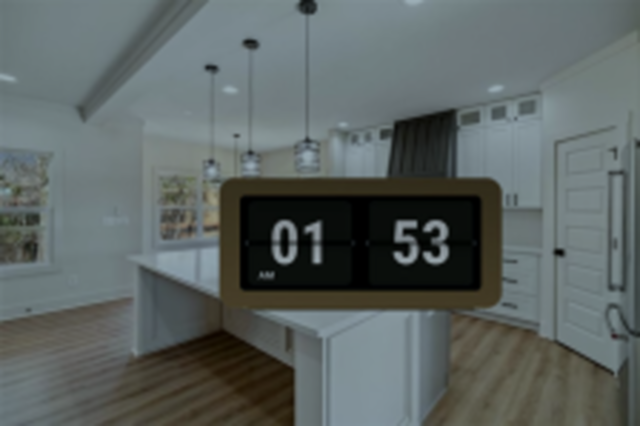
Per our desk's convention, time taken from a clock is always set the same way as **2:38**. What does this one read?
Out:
**1:53**
